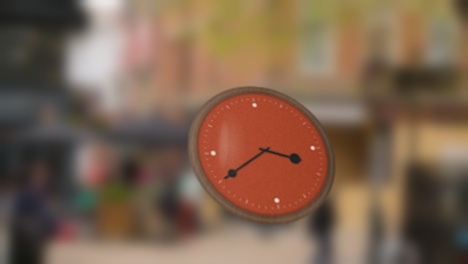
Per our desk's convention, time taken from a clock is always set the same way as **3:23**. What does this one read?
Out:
**3:40**
